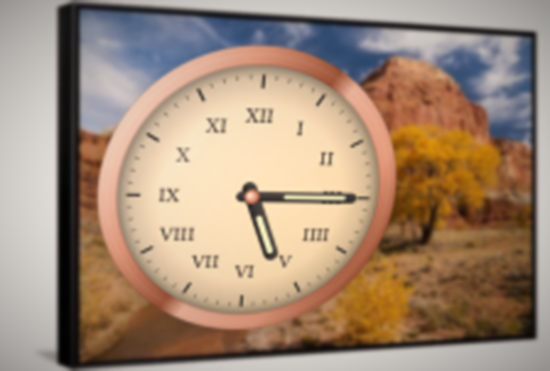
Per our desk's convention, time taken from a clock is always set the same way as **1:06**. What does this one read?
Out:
**5:15**
